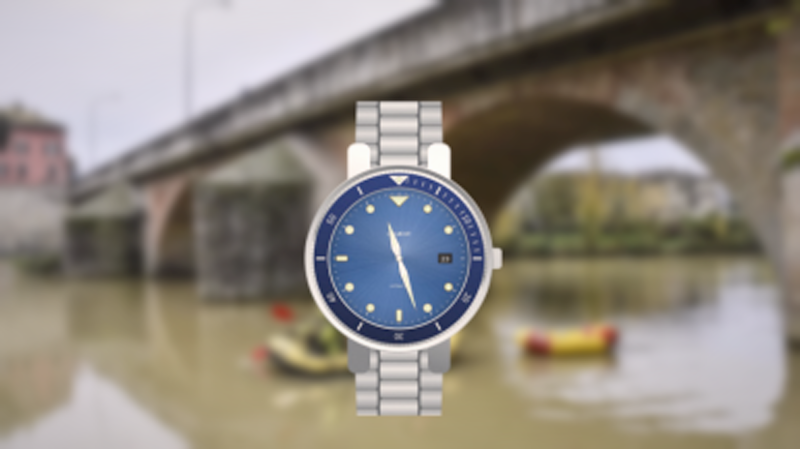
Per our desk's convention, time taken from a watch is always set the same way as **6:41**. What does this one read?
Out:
**11:27**
